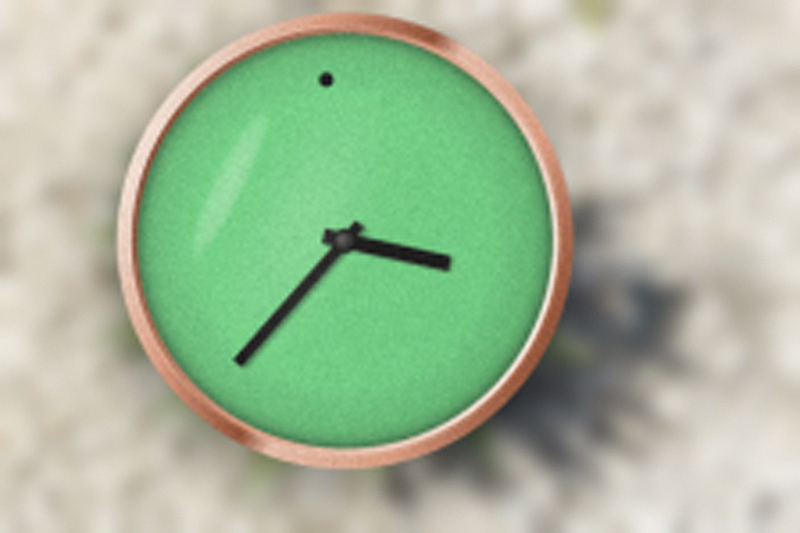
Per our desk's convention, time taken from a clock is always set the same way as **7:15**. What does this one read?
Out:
**3:38**
